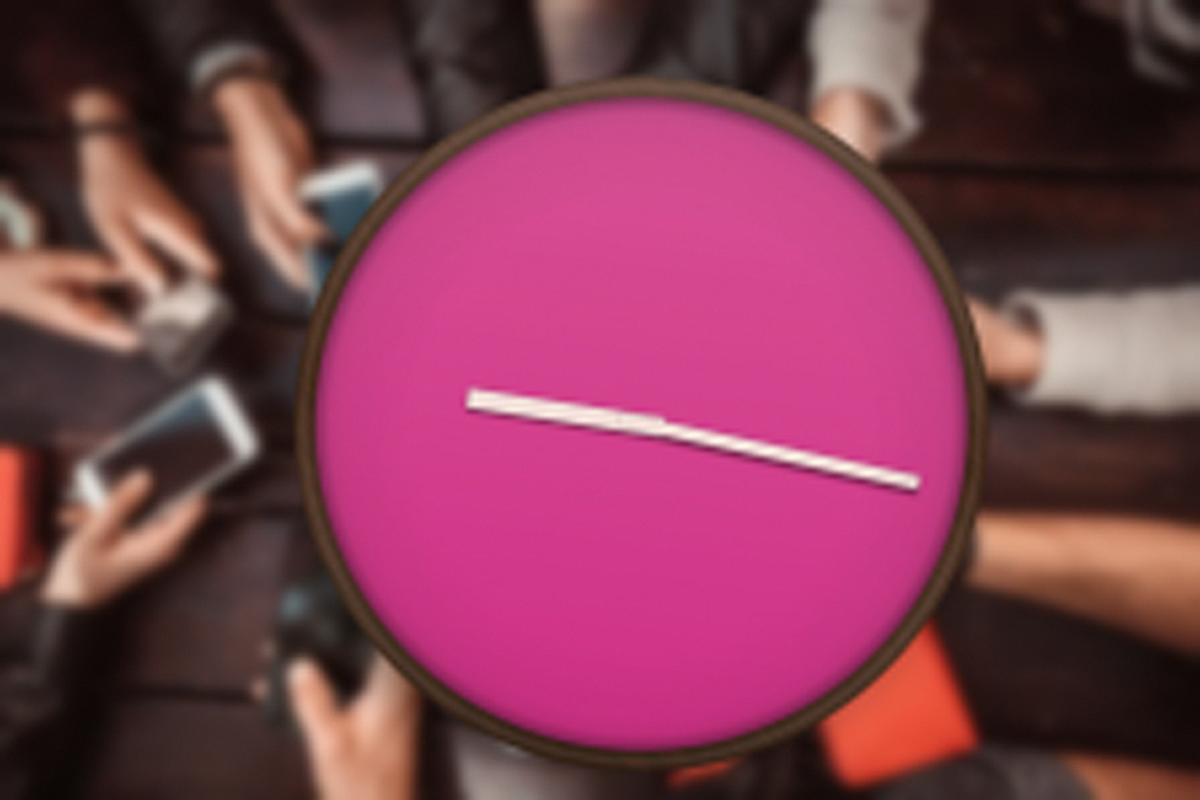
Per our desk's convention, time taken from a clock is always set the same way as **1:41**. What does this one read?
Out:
**9:17**
